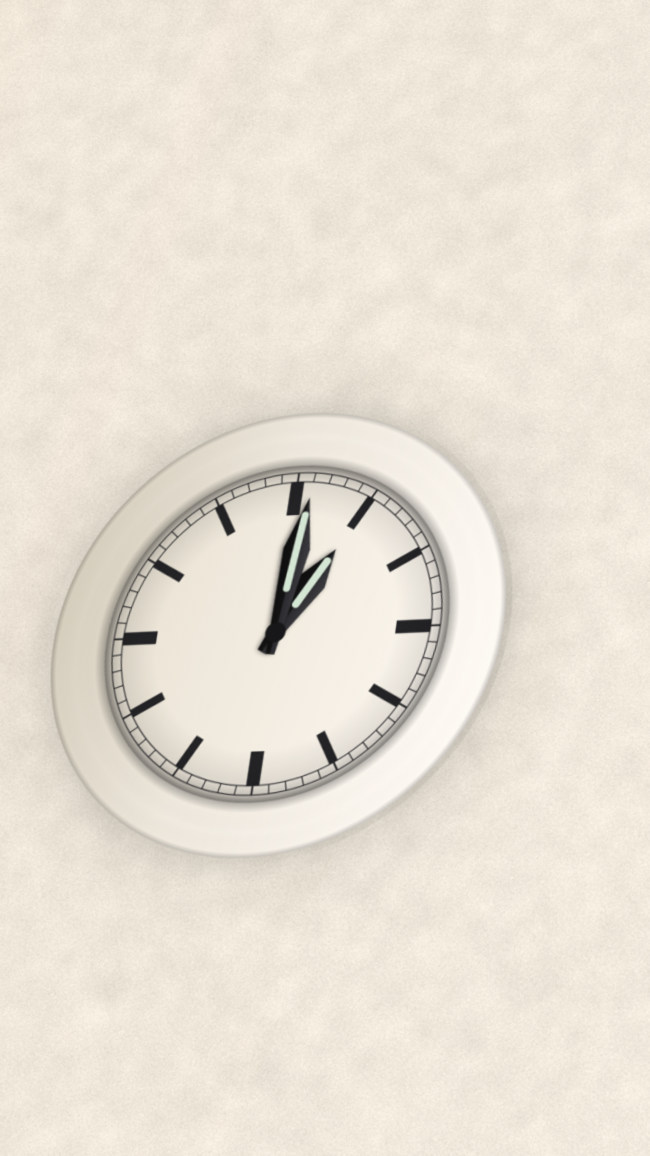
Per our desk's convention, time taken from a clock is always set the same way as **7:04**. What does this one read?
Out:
**1:01**
